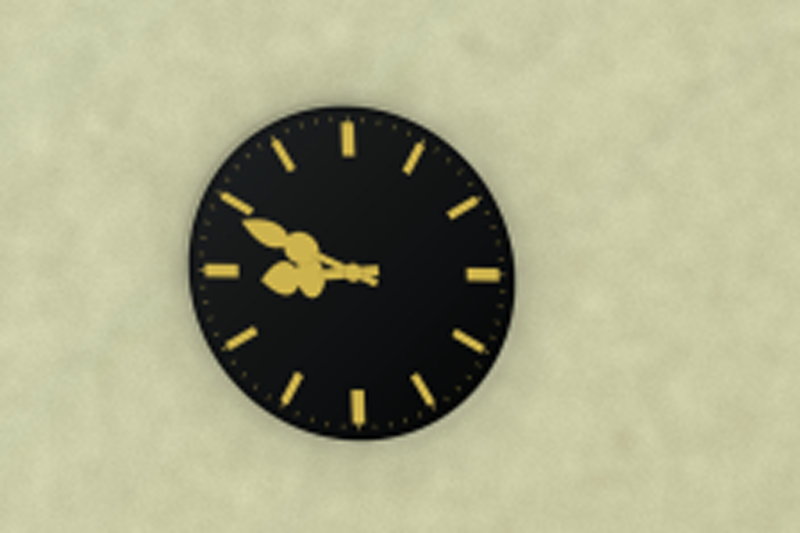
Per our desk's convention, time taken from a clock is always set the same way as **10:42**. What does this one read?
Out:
**8:49**
